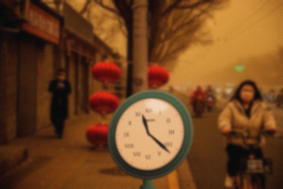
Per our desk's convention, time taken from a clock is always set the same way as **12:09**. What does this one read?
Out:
**11:22**
